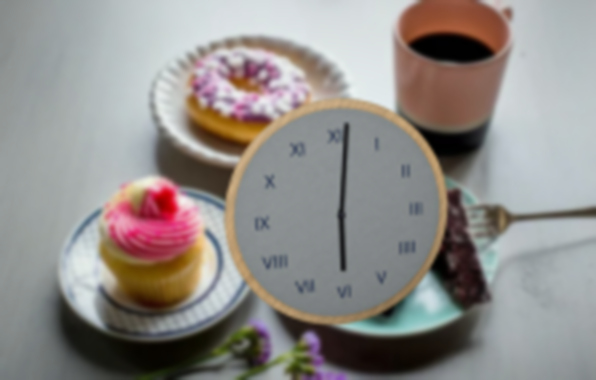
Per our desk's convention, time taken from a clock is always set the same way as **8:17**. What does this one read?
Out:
**6:01**
